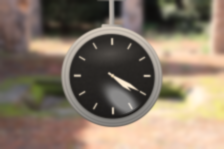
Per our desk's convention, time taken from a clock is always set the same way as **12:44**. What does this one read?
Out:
**4:20**
